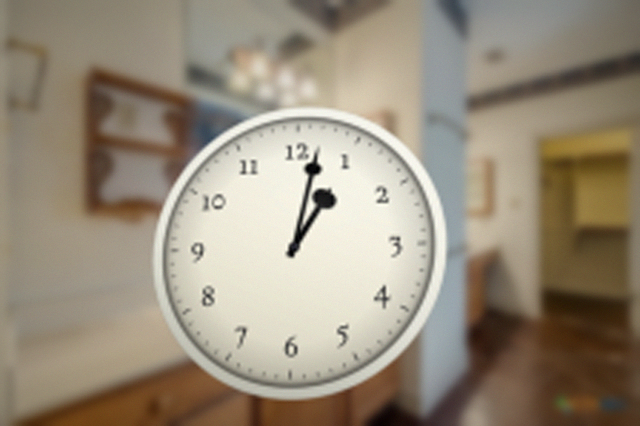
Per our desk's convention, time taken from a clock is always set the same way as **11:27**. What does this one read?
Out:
**1:02**
